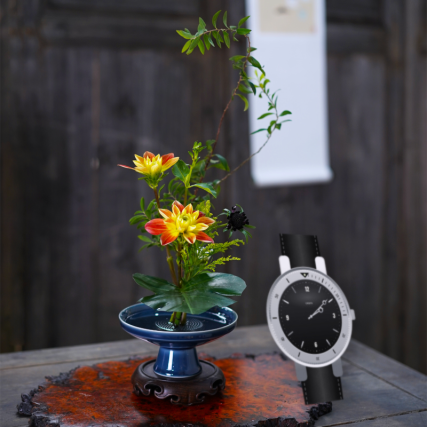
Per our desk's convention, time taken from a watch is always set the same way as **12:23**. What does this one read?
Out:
**2:09**
